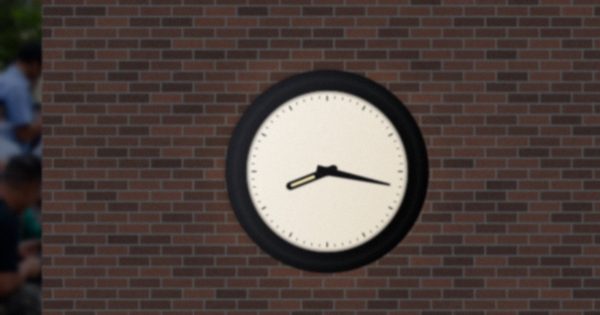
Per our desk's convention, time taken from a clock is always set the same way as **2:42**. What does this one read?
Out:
**8:17**
